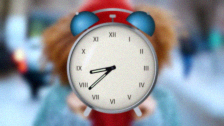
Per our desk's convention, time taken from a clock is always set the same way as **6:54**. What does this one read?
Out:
**8:38**
